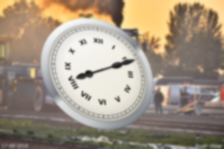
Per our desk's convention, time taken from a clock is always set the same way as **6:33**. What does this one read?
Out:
**8:11**
